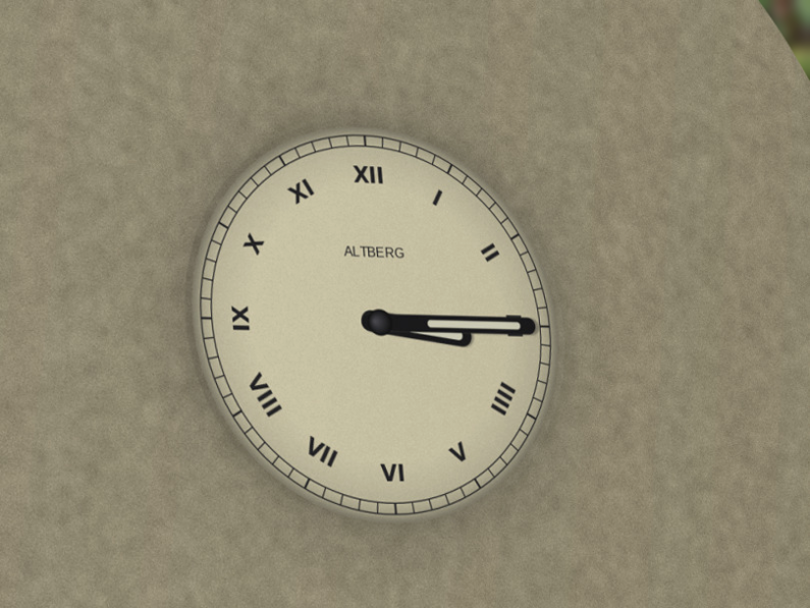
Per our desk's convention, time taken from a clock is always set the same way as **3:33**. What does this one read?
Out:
**3:15**
